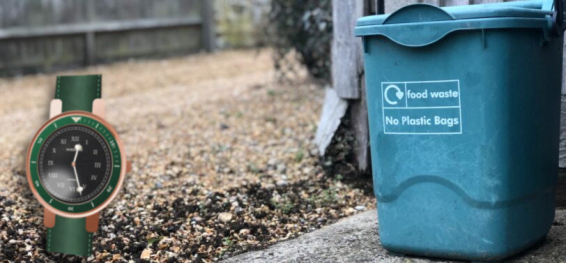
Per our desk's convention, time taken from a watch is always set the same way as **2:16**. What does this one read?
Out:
**12:27**
